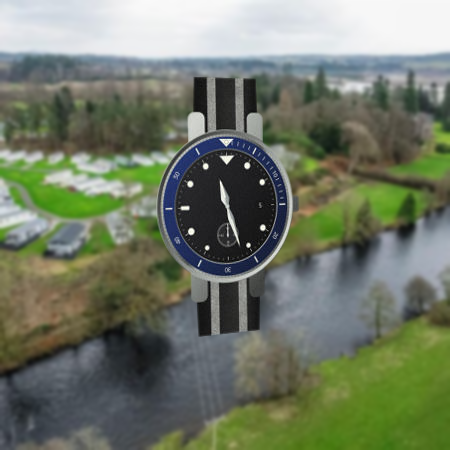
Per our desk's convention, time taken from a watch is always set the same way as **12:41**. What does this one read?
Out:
**11:27**
